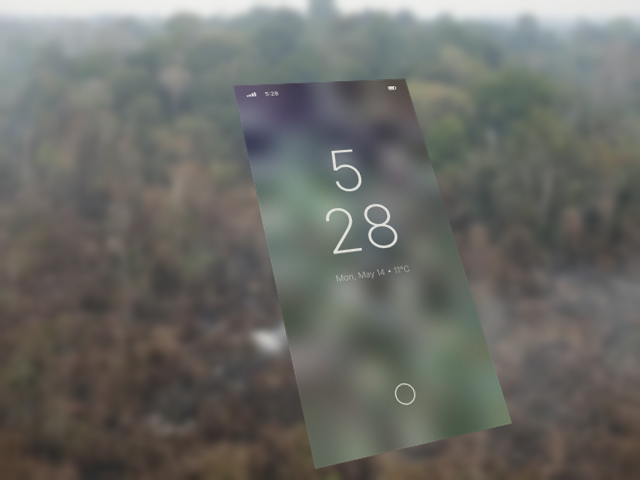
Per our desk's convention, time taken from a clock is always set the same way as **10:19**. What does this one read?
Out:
**5:28**
